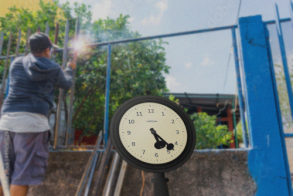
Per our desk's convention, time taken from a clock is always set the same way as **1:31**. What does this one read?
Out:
**5:23**
